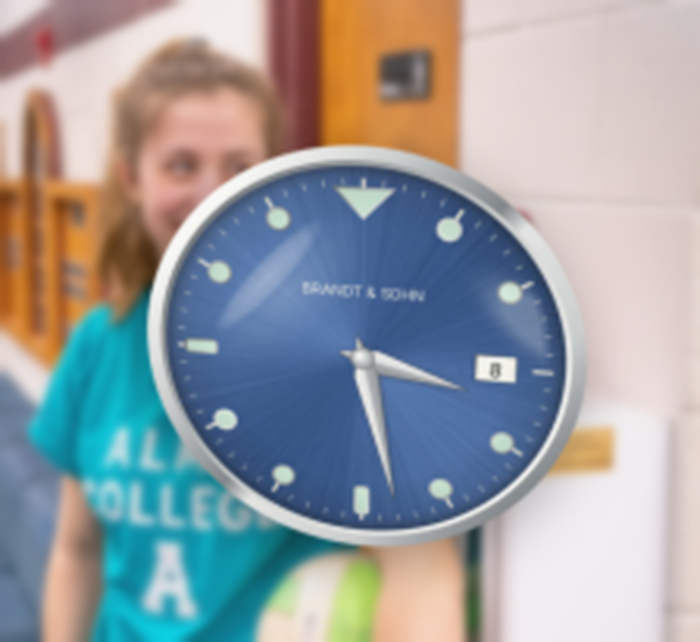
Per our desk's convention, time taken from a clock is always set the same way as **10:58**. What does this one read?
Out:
**3:28**
